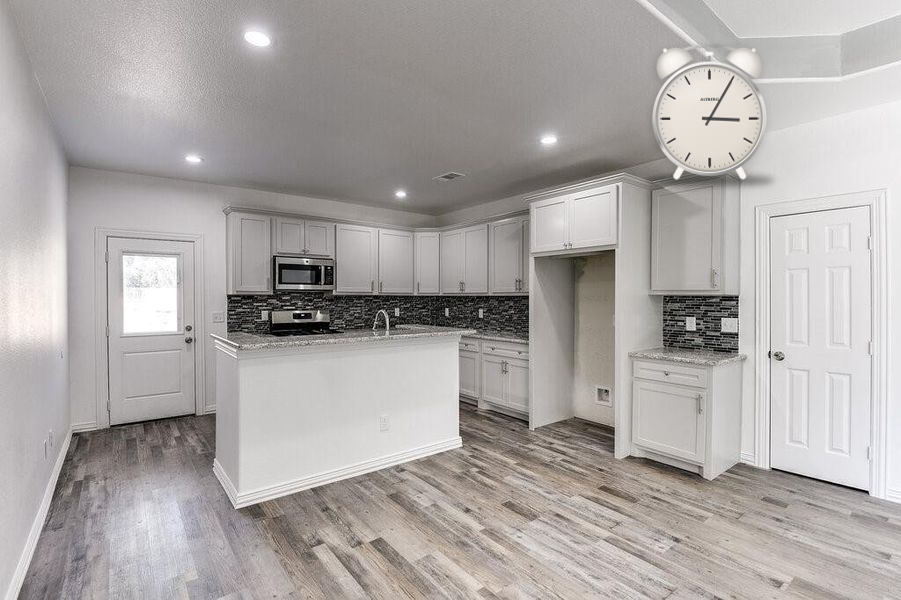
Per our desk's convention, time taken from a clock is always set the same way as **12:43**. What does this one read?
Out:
**3:05**
